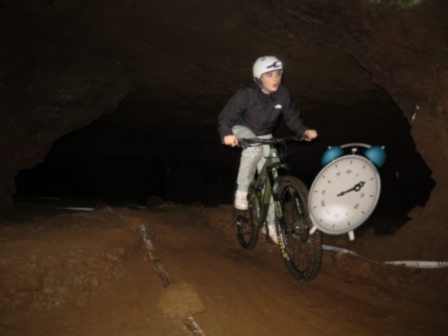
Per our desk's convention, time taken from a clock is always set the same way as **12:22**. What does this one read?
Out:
**2:10**
